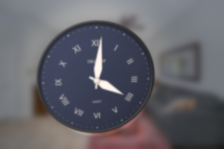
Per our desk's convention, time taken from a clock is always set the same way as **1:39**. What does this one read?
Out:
**4:01**
